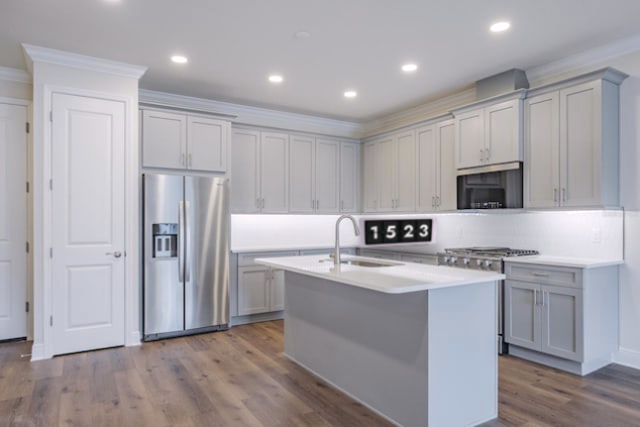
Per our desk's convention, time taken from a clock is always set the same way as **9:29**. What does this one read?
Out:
**15:23**
